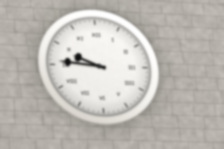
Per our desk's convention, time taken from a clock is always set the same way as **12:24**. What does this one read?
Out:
**9:46**
